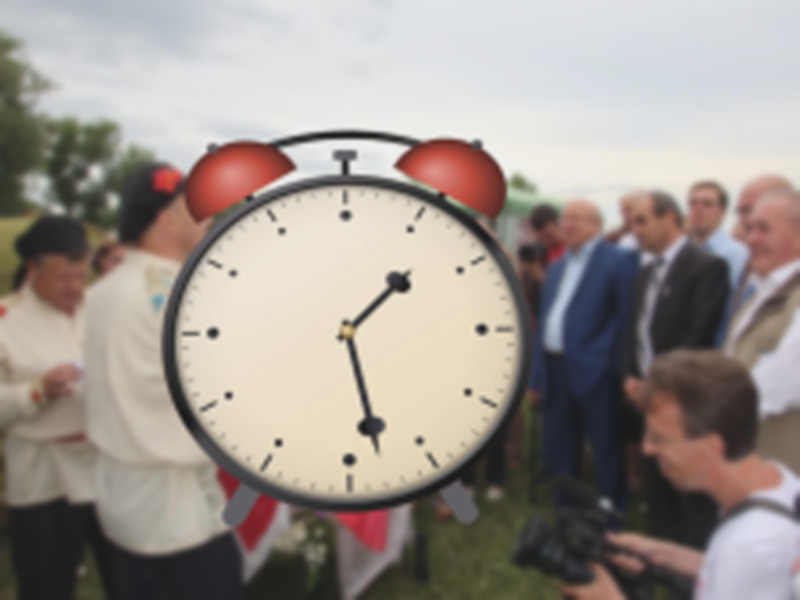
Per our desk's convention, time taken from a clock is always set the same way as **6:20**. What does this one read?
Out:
**1:28**
